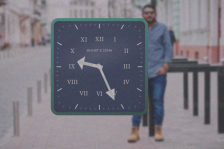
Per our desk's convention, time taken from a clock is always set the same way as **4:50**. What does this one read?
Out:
**9:26**
